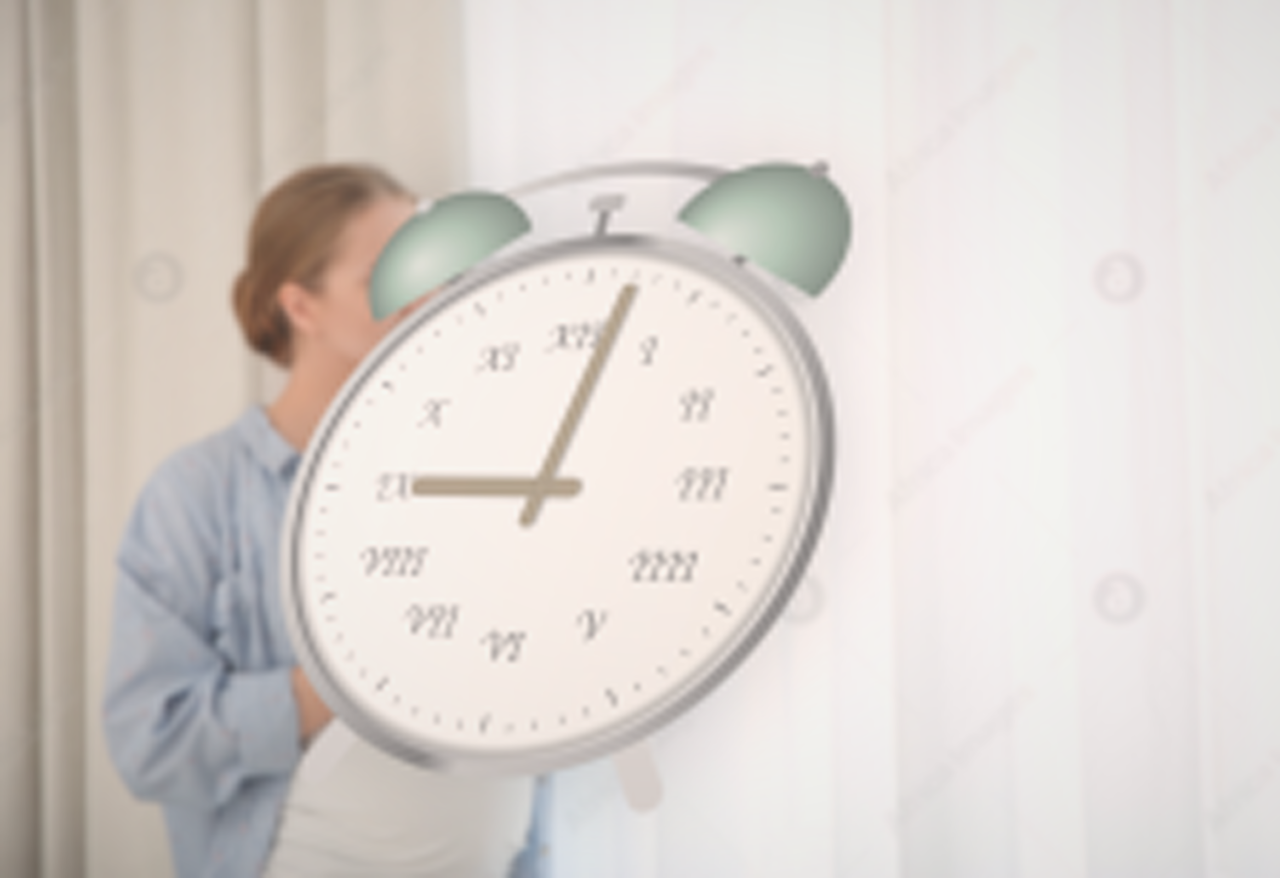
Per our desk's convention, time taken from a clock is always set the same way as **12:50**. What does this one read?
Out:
**9:02**
